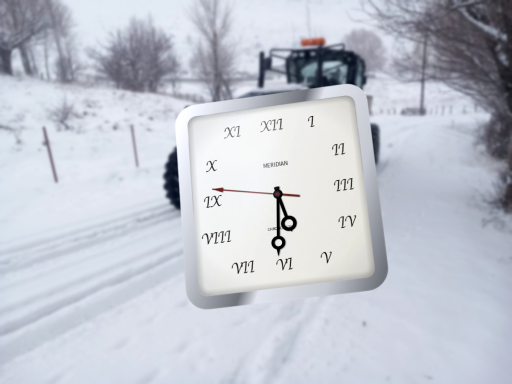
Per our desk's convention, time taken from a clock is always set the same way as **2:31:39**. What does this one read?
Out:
**5:30:47**
